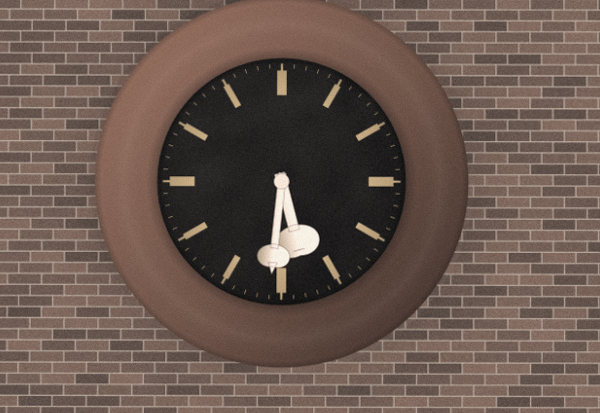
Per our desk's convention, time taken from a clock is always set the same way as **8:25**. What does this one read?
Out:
**5:31**
